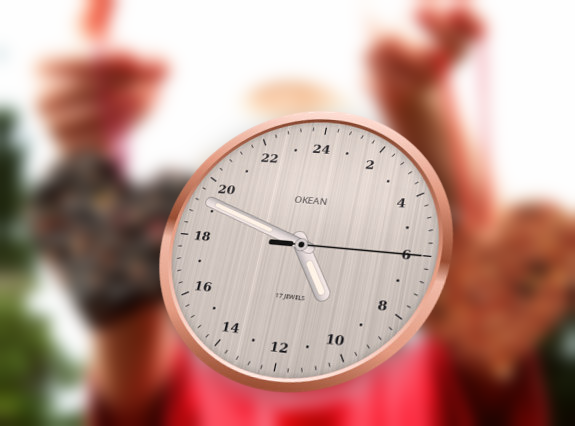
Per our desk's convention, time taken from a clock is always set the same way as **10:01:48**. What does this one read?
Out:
**9:48:15**
